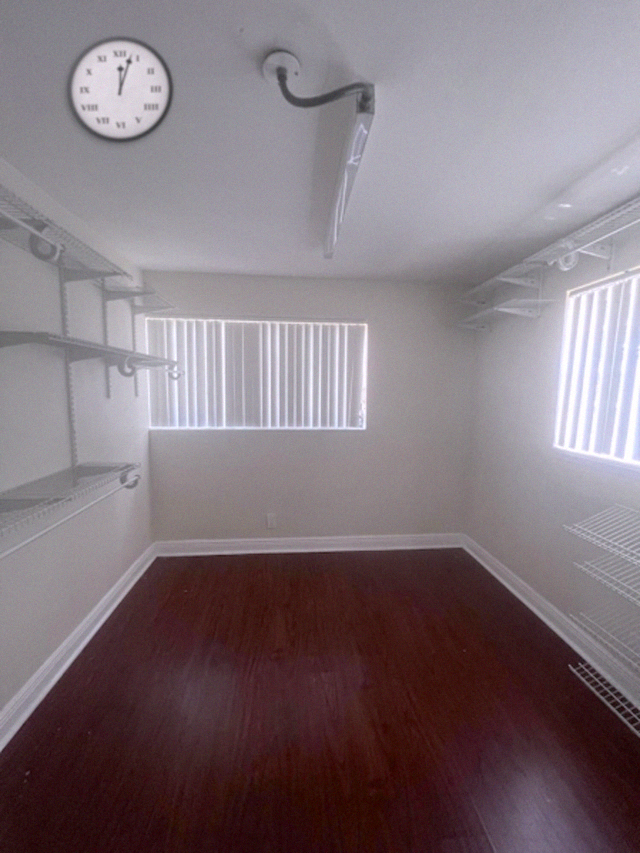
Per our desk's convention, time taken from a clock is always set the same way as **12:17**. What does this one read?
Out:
**12:03**
